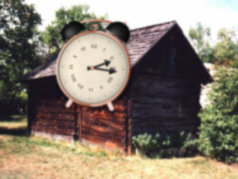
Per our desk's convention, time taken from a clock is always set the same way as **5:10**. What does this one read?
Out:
**2:16**
